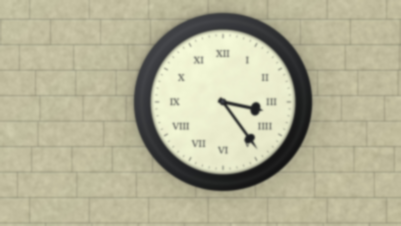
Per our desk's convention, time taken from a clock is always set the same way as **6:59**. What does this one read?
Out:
**3:24**
